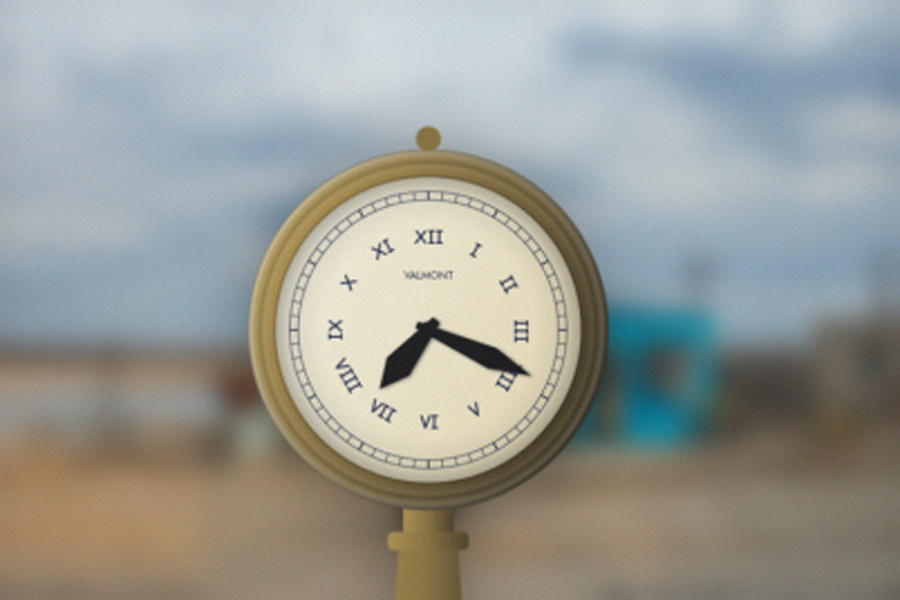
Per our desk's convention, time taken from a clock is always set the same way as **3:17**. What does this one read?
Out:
**7:19**
